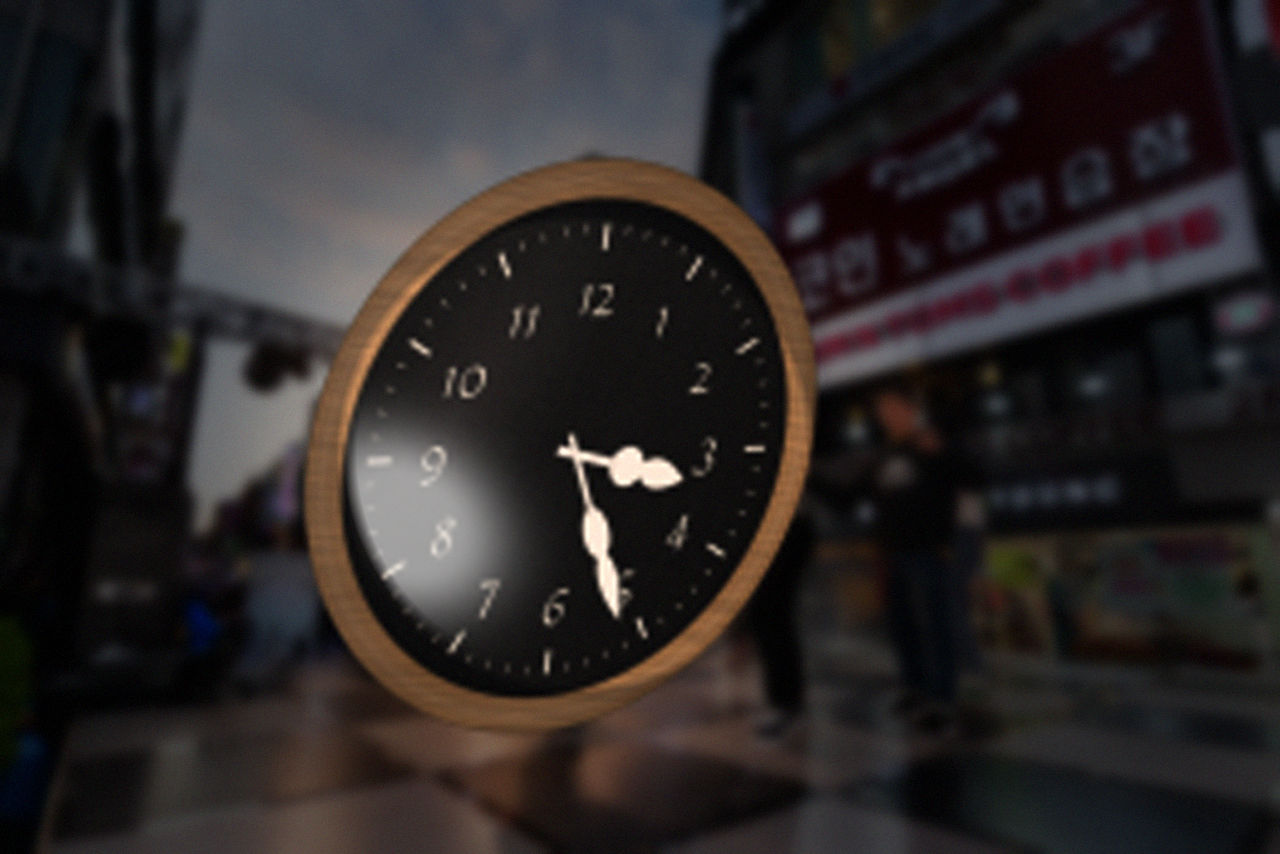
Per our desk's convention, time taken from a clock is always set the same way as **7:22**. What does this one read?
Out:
**3:26**
